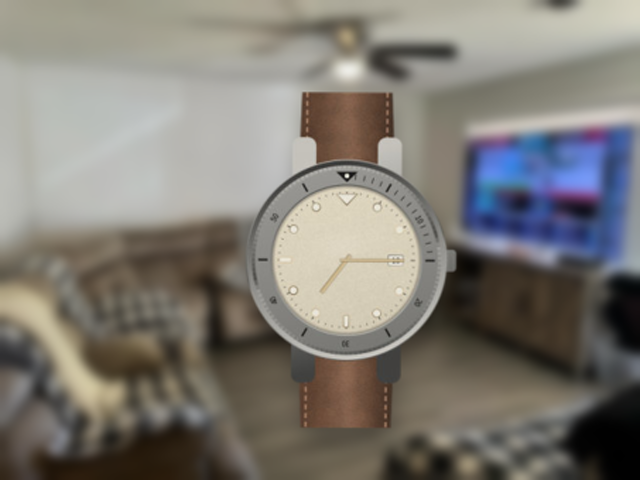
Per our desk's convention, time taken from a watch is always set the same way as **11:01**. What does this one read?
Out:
**7:15**
